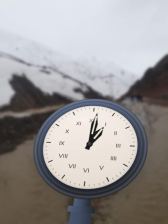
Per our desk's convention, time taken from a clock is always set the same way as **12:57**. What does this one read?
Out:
**1:01**
